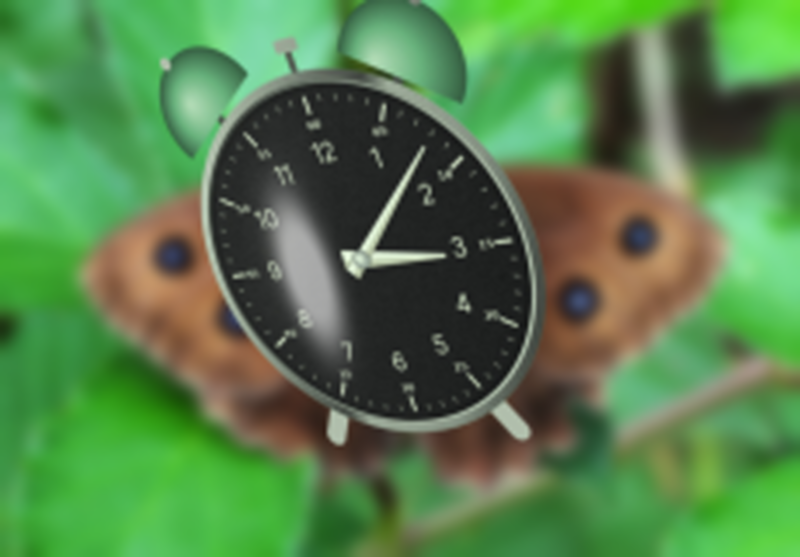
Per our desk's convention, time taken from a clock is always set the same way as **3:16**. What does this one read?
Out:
**3:08**
